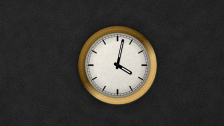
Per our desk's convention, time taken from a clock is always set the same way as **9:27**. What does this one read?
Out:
**4:02**
